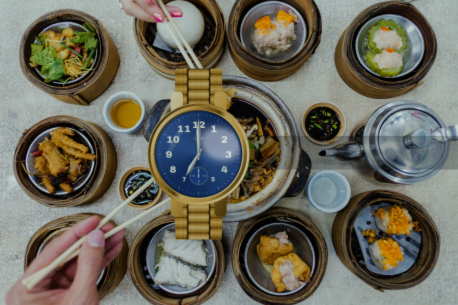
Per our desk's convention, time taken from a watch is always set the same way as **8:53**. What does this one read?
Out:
**7:00**
